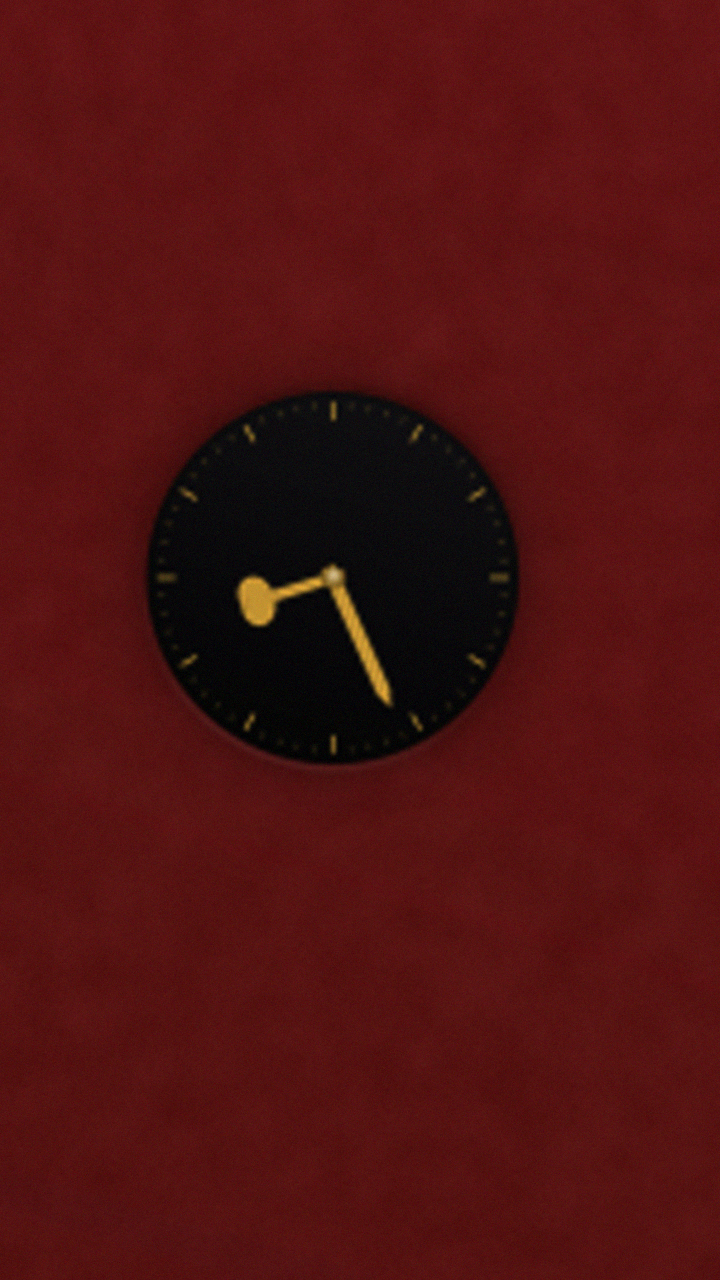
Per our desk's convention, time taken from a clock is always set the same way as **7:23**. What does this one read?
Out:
**8:26**
